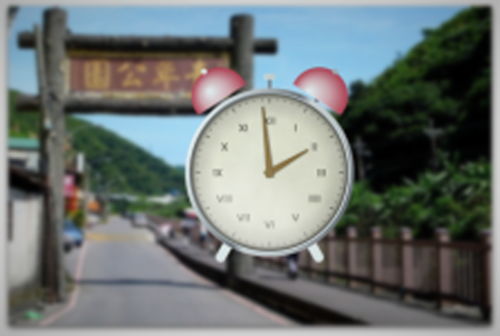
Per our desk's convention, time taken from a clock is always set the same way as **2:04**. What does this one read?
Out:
**1:59**
